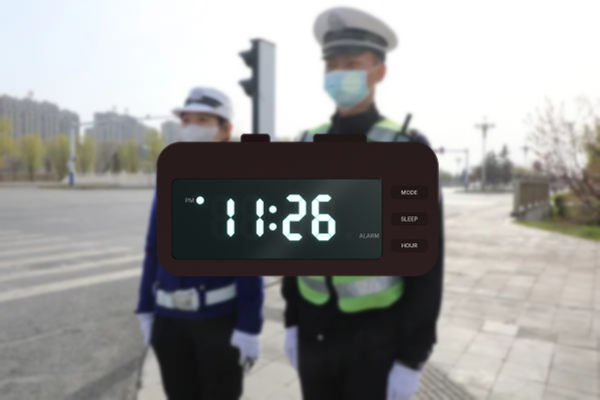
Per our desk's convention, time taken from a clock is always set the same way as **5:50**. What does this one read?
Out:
**11:26**
